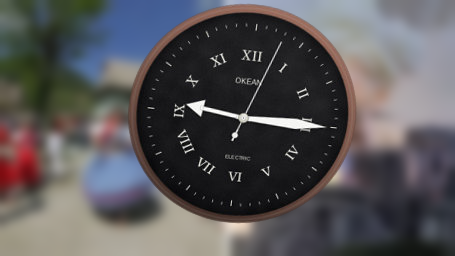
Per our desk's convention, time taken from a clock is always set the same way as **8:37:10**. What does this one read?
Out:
**9:15:03**
